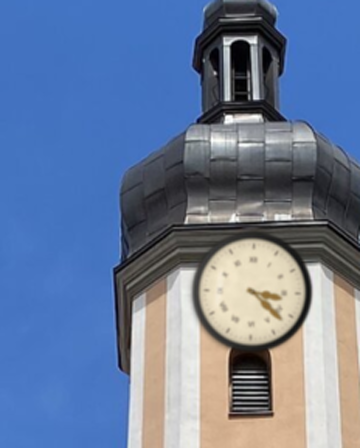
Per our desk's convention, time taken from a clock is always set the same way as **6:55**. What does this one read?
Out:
**3:22**
